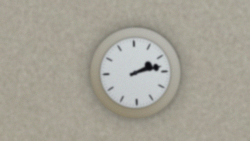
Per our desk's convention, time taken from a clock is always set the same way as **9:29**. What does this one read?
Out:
**2:13**
